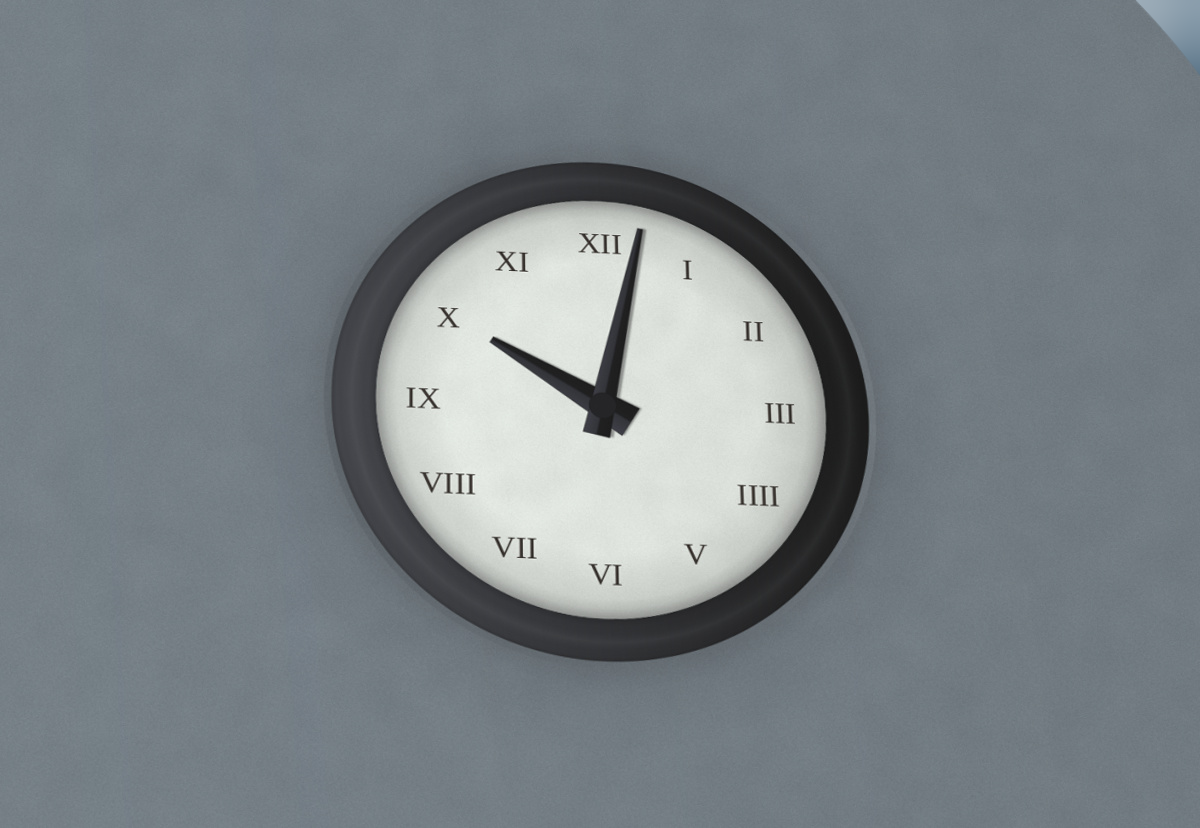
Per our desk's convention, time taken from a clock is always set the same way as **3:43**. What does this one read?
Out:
**10:02**
